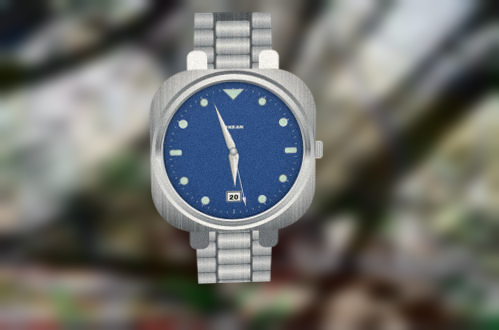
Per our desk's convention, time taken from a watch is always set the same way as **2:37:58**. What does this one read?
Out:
**5:56:28**
